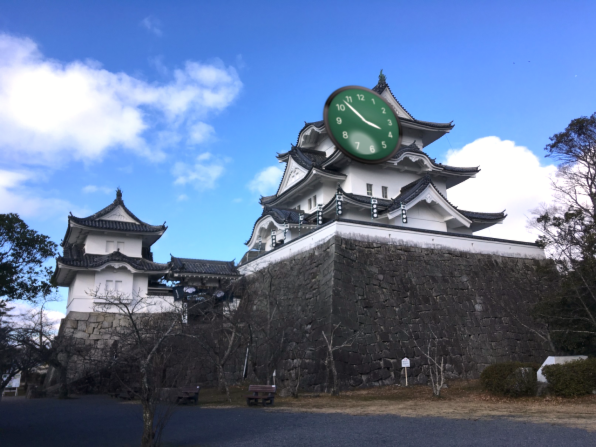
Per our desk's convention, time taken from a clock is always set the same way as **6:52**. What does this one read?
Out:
**3:53**
